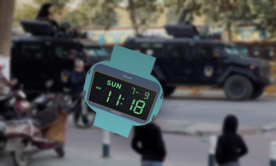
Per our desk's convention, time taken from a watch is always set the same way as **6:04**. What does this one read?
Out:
**11:18**
